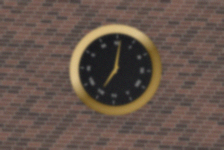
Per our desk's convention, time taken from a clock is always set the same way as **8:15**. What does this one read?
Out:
**7:01**
